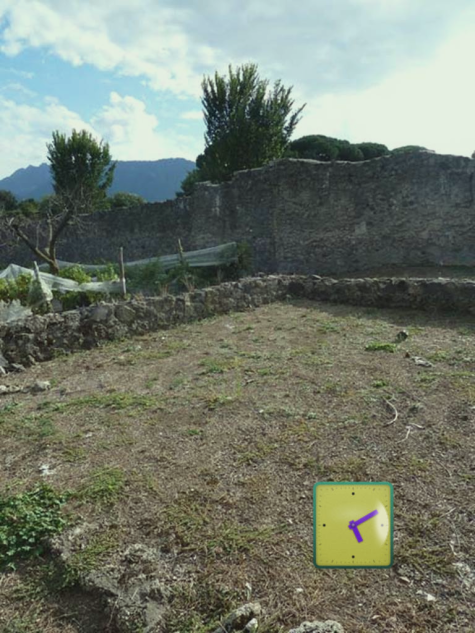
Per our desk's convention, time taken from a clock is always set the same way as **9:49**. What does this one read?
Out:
**5:10**
